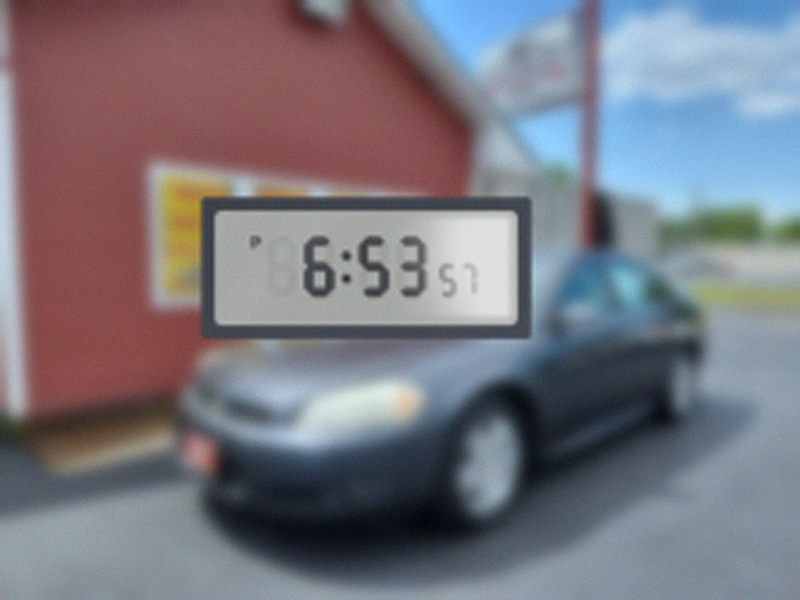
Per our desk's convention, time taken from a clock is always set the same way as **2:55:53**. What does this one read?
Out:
**6:53:57**
